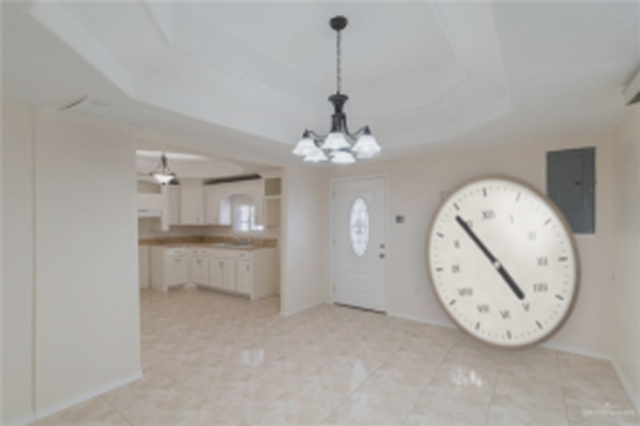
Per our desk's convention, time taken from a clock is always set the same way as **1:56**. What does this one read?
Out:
**4:54**
